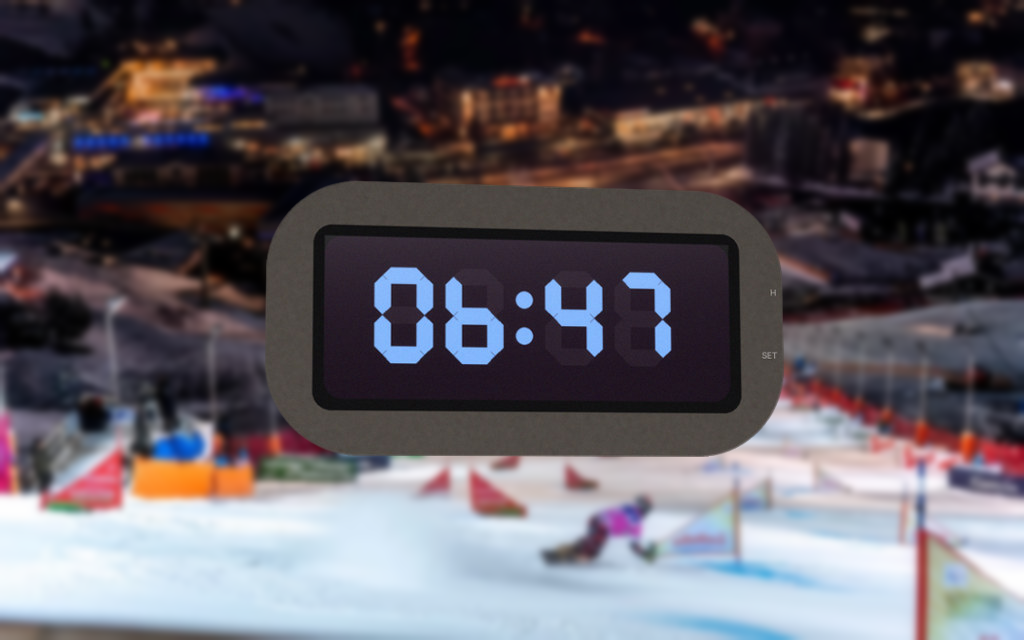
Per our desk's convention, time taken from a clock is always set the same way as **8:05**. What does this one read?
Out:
**6:47**
